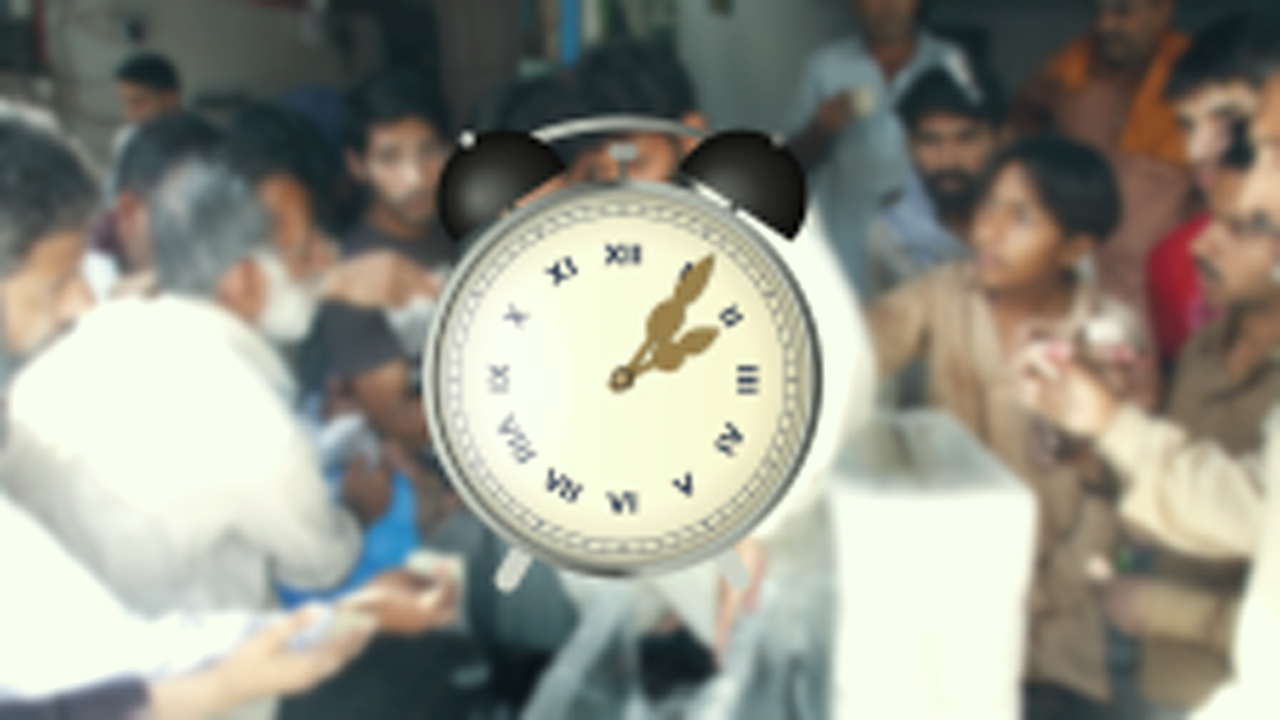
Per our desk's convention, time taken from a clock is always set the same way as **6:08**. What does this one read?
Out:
**2:06**
